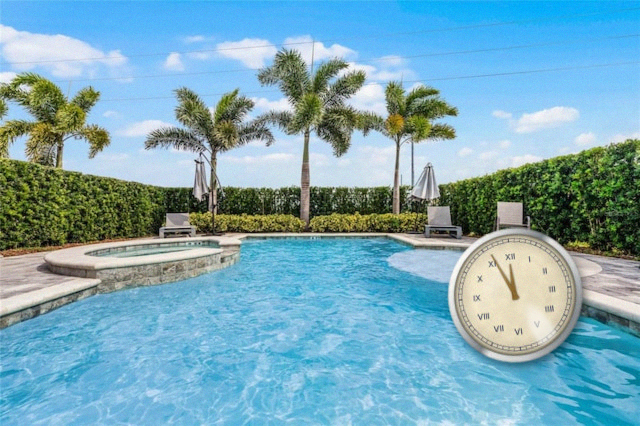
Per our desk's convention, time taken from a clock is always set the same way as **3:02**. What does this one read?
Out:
**11:56**
